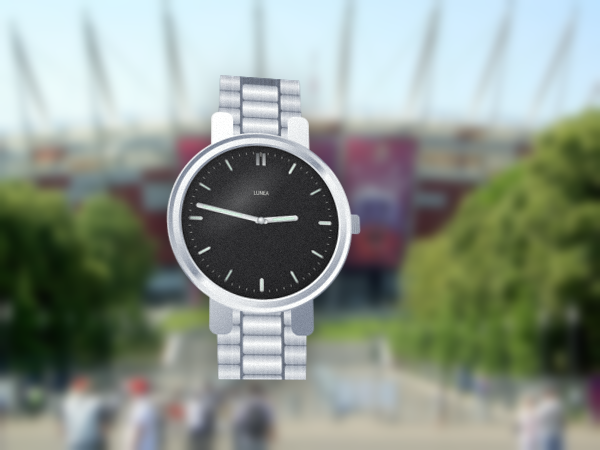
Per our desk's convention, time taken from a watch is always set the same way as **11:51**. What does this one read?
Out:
**2:47**
